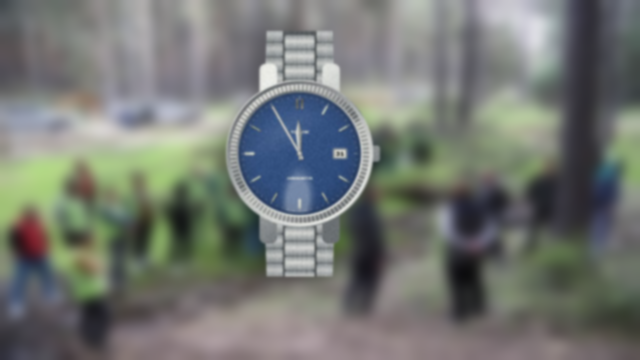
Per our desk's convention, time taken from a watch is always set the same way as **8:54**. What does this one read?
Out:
**11:55**
